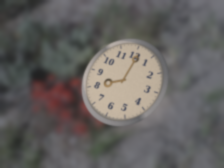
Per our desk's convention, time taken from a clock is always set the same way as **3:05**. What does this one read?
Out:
**8:01**
